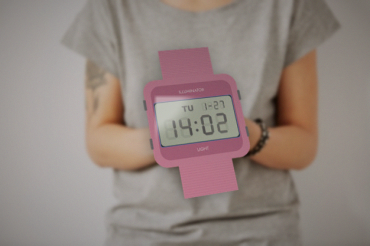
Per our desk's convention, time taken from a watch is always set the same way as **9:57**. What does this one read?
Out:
**14:02**
